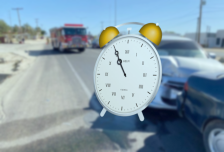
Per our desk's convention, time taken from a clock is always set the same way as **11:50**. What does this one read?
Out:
**10:55**
